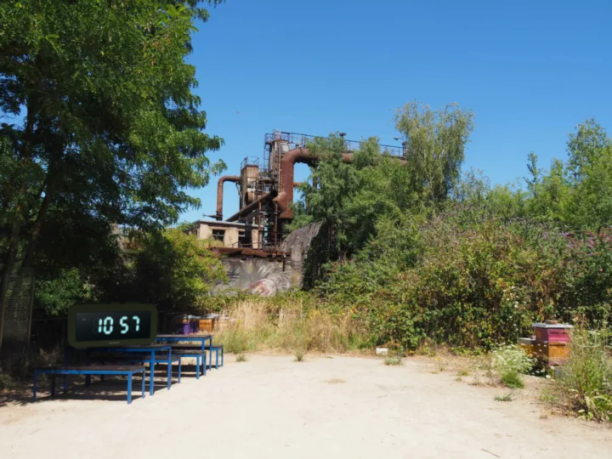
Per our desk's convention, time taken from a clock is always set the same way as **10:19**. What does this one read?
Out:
**10:57**
